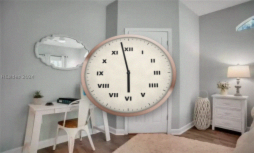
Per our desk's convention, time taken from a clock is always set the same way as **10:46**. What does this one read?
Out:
**5:58**
